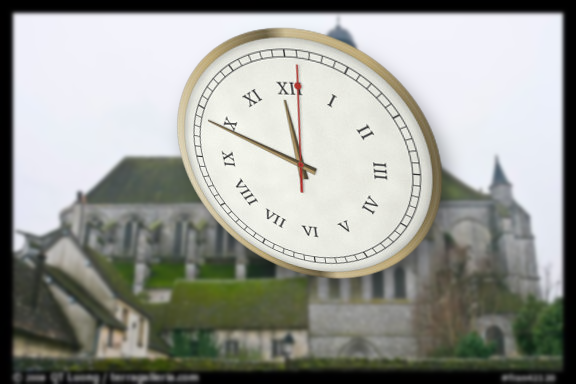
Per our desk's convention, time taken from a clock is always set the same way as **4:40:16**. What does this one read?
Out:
**11:49:01**
